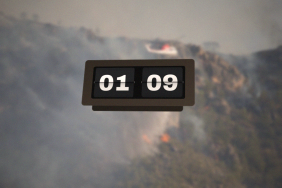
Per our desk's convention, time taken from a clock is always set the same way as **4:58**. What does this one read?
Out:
**1:09**
